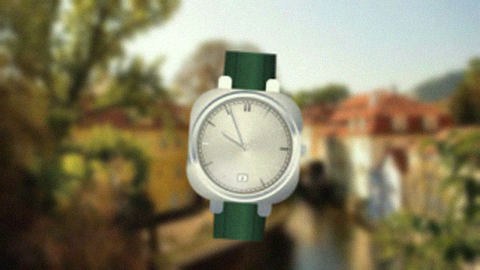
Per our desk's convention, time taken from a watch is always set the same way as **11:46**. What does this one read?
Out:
**9:56**
